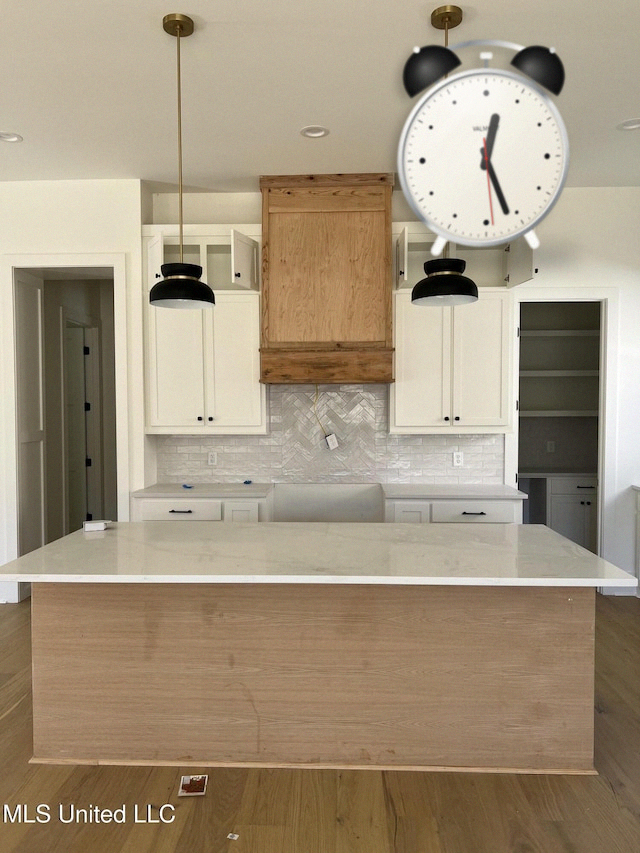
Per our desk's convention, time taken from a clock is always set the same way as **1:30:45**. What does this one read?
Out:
**12:26:29**
